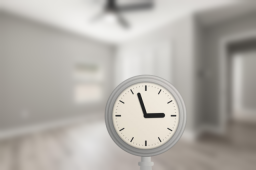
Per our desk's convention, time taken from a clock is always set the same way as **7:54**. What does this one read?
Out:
**2:57**
